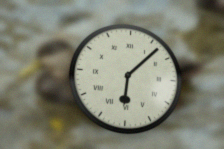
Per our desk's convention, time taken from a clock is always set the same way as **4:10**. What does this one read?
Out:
**6:07**
